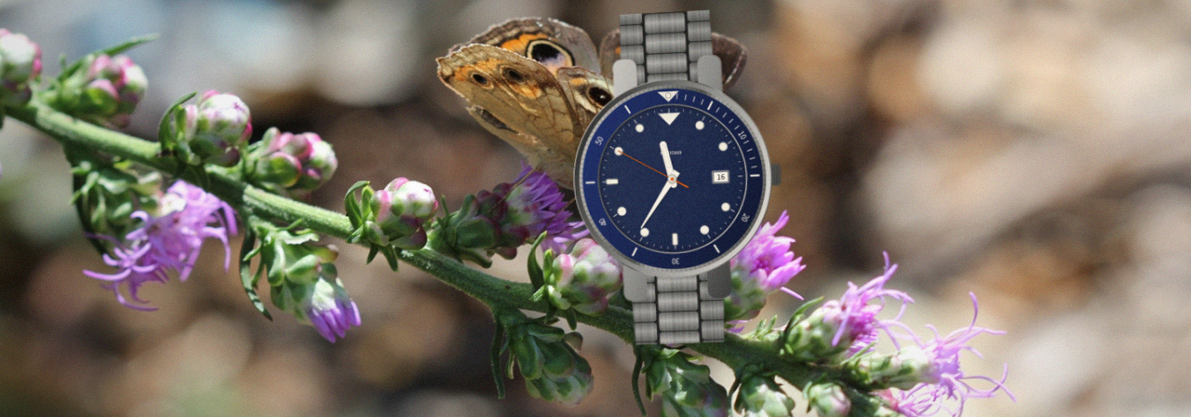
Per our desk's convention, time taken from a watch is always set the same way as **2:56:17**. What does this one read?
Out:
**11:35:50**
